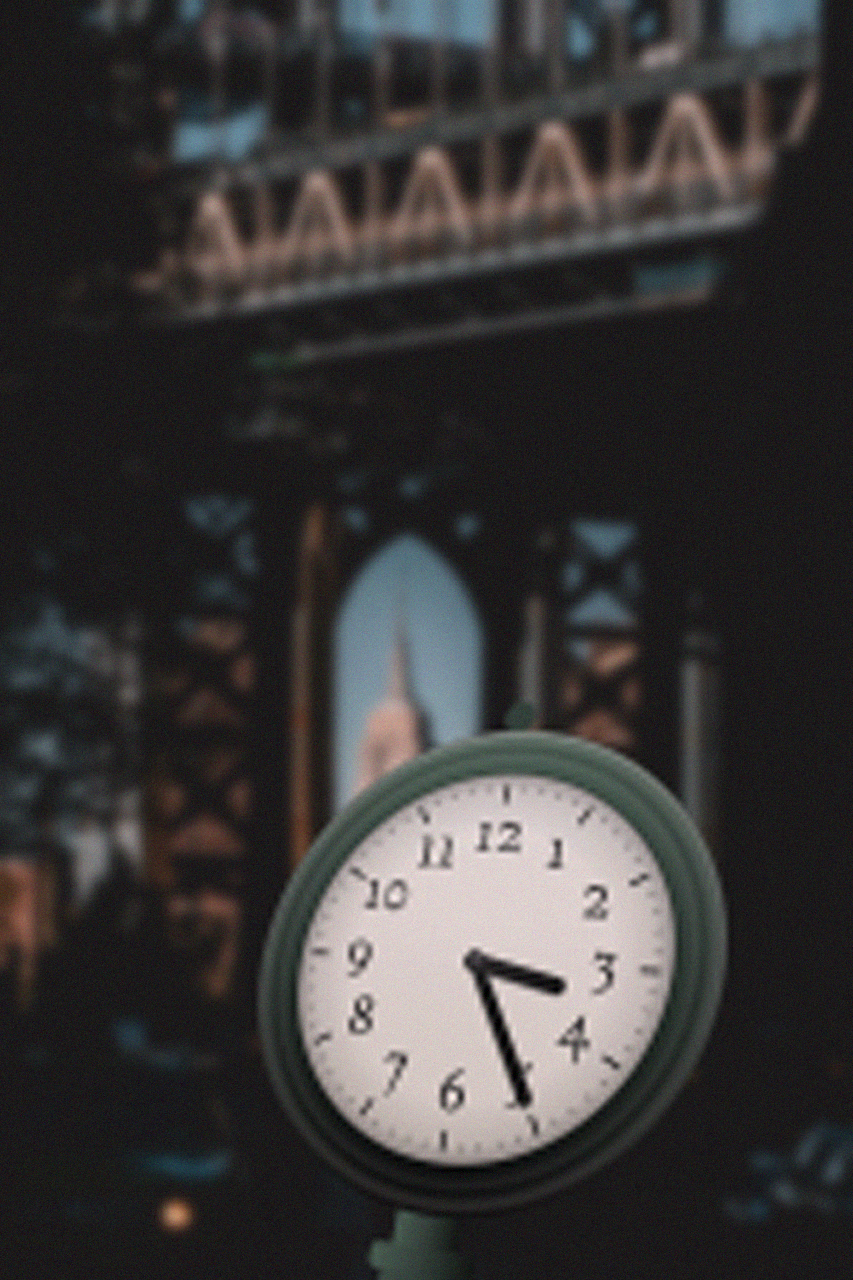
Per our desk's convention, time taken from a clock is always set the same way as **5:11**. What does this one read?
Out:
**3:25**
